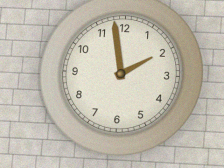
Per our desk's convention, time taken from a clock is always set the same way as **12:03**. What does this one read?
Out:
**1:58**
